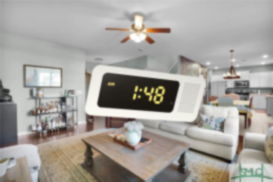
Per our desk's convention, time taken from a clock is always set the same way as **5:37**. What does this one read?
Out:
**1:48**
